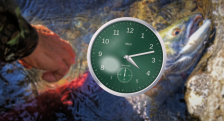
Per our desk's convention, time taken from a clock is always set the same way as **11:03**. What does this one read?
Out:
**4:12**
